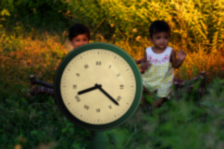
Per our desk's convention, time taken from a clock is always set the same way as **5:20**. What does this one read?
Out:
**8:22**
